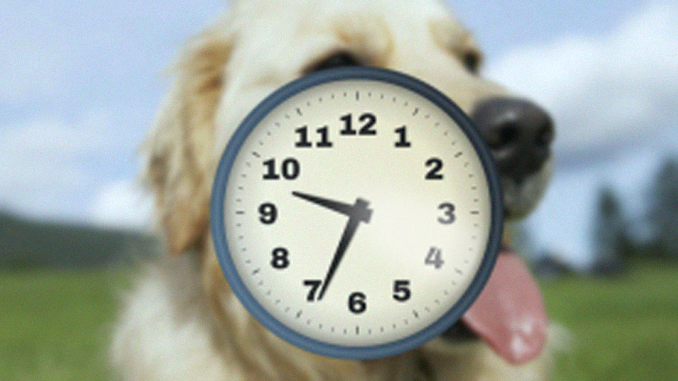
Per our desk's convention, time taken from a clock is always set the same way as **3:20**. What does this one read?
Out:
**9:34**
